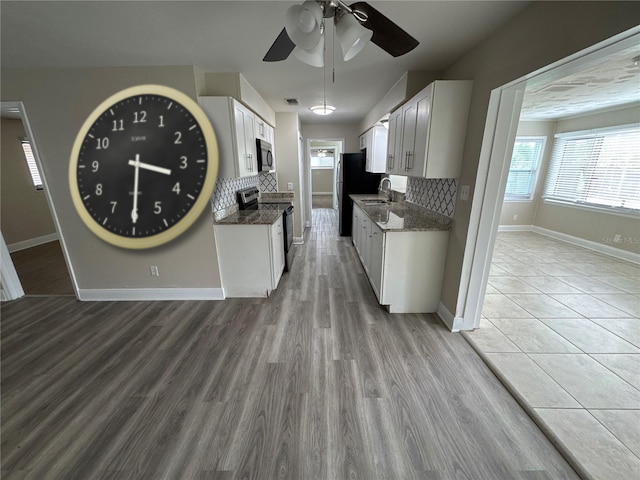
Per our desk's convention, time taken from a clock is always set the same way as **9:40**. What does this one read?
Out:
**3:30**
